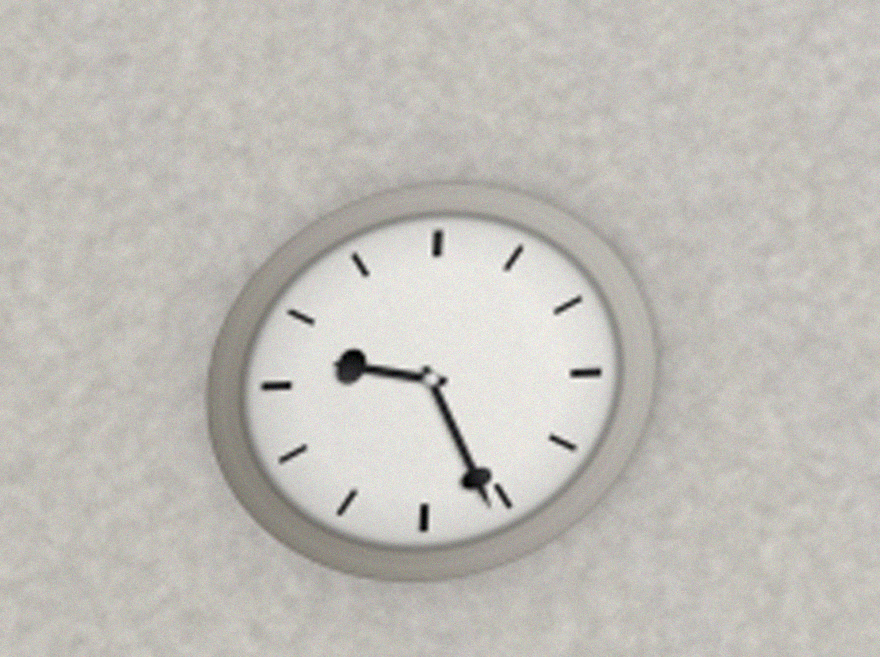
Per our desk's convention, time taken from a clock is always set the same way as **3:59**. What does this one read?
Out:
**9:26**
